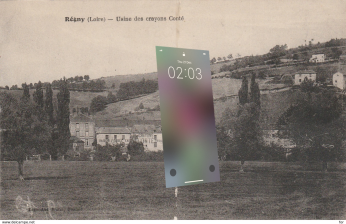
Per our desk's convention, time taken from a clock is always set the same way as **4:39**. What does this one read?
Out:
**2:03**
